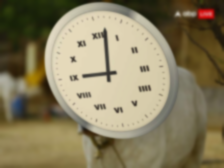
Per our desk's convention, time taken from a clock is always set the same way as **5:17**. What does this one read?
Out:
**9:02**
